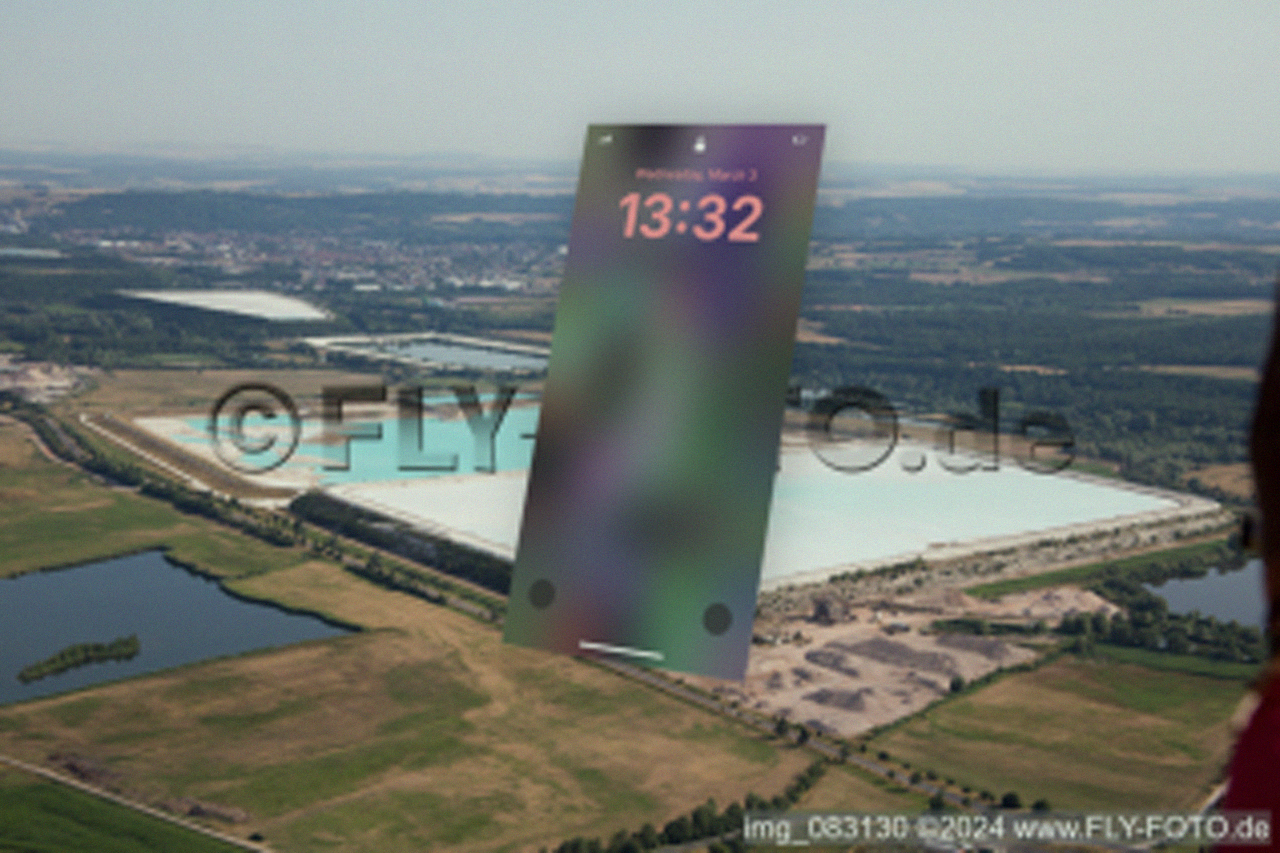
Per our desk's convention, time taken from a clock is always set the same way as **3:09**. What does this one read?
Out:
**13:32**
